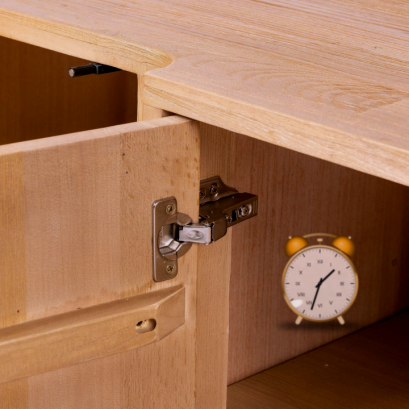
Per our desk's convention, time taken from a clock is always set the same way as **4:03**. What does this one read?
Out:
**1:33**
